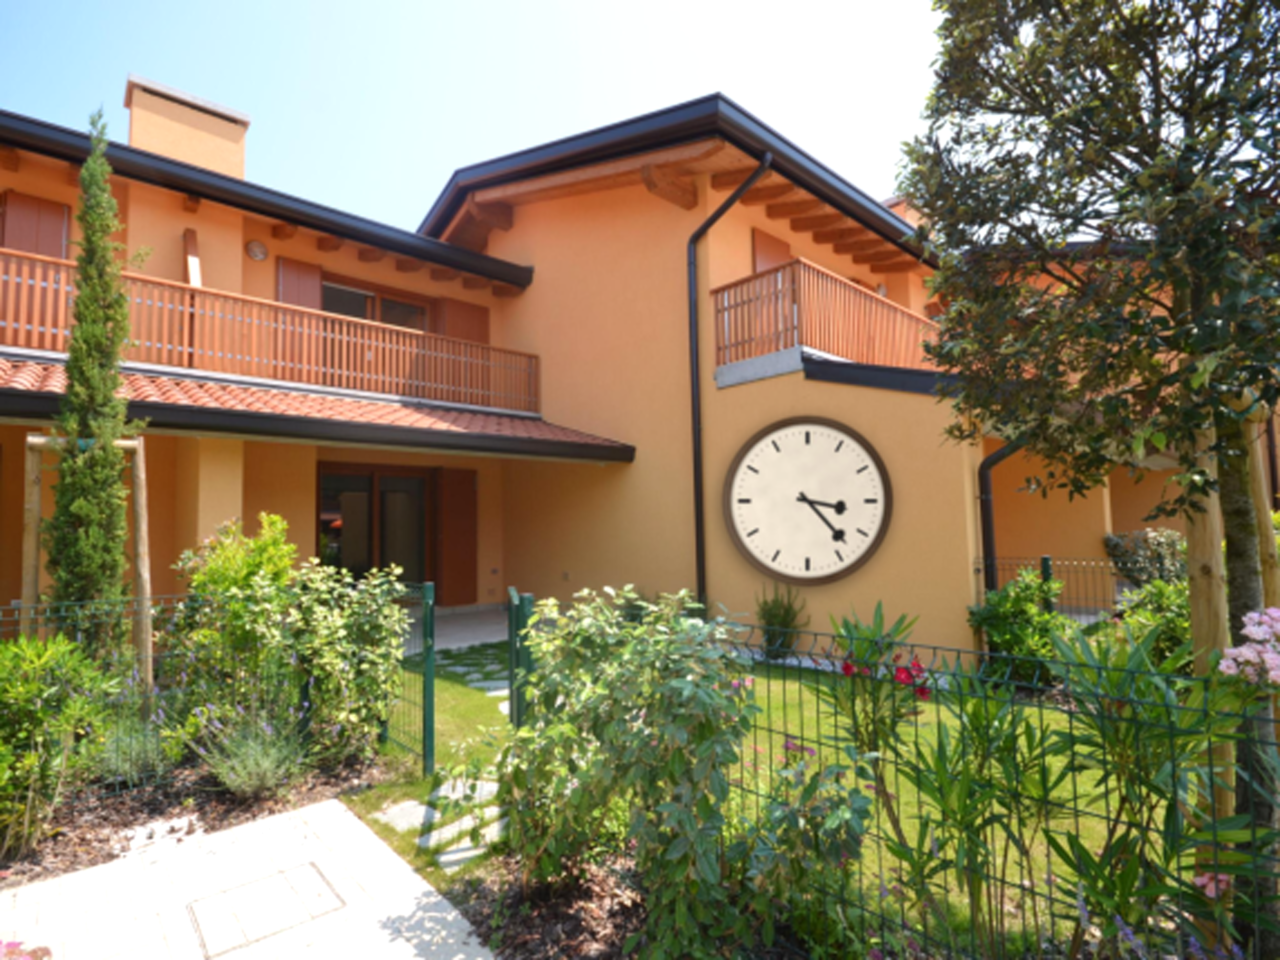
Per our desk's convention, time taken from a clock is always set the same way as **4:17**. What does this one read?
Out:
**3:23**
